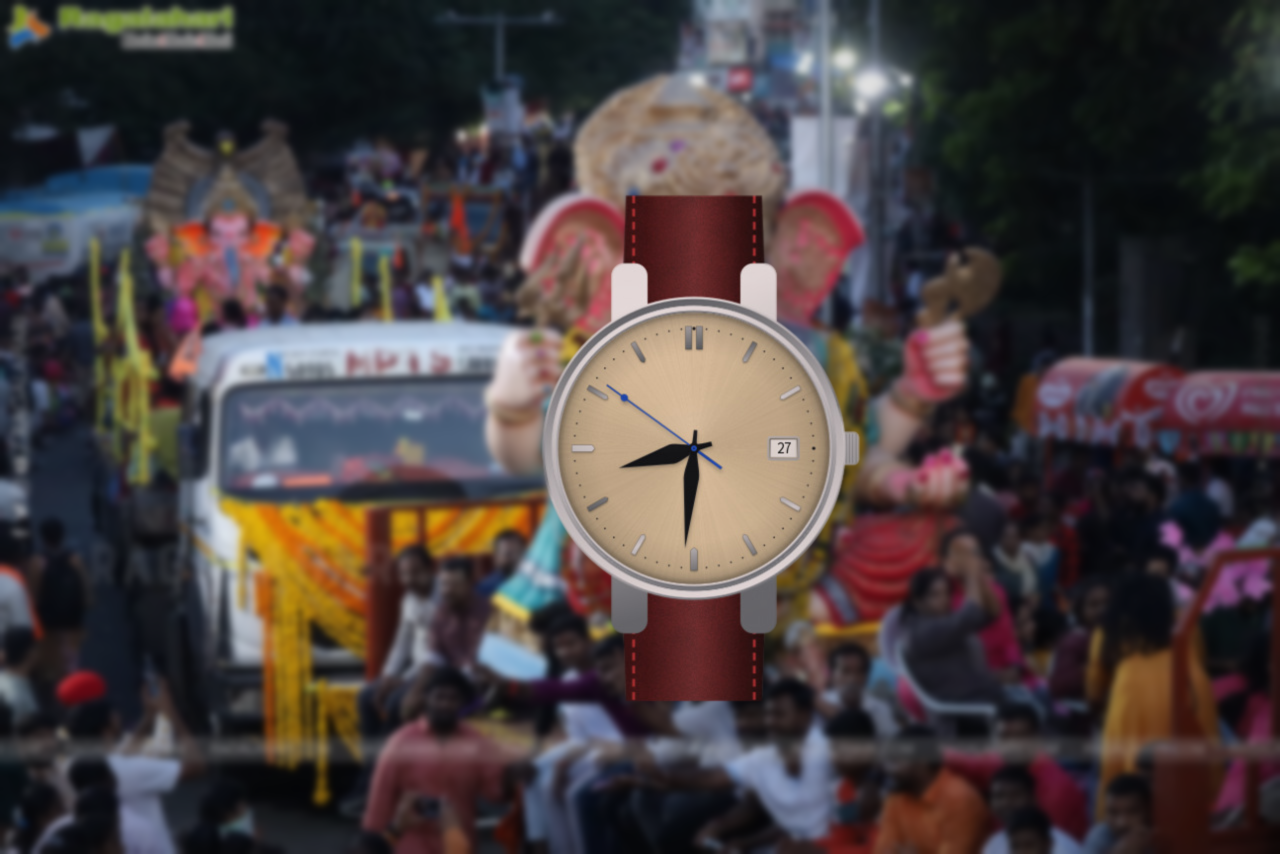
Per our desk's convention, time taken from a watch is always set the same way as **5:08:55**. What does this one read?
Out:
**8:30:51**
